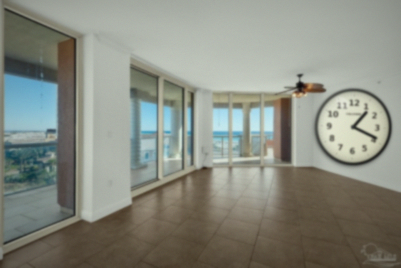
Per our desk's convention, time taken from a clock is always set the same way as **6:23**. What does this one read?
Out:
**1:19**
